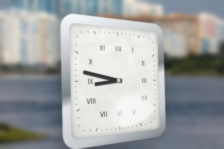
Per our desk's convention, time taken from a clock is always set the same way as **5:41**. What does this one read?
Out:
**8:47**
